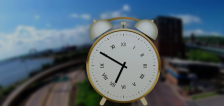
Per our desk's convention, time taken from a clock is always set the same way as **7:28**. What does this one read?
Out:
**6:50**
